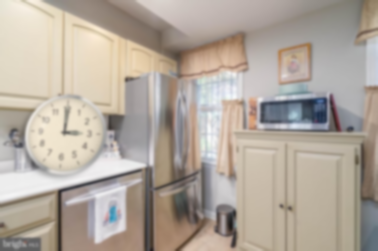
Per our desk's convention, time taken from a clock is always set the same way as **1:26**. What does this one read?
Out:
**3:00**
